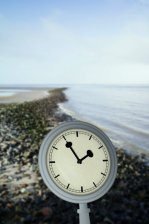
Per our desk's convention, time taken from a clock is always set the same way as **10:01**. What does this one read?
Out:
**1:55**
